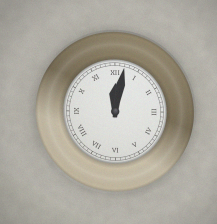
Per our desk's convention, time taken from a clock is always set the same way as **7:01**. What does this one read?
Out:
**12:02**
